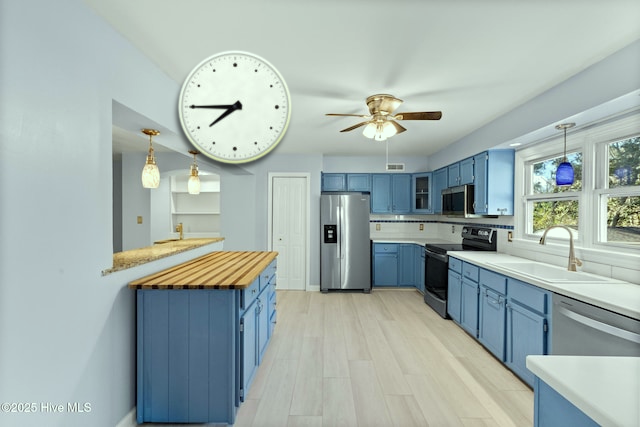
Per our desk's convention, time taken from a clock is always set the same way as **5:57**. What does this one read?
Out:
**7:45**
